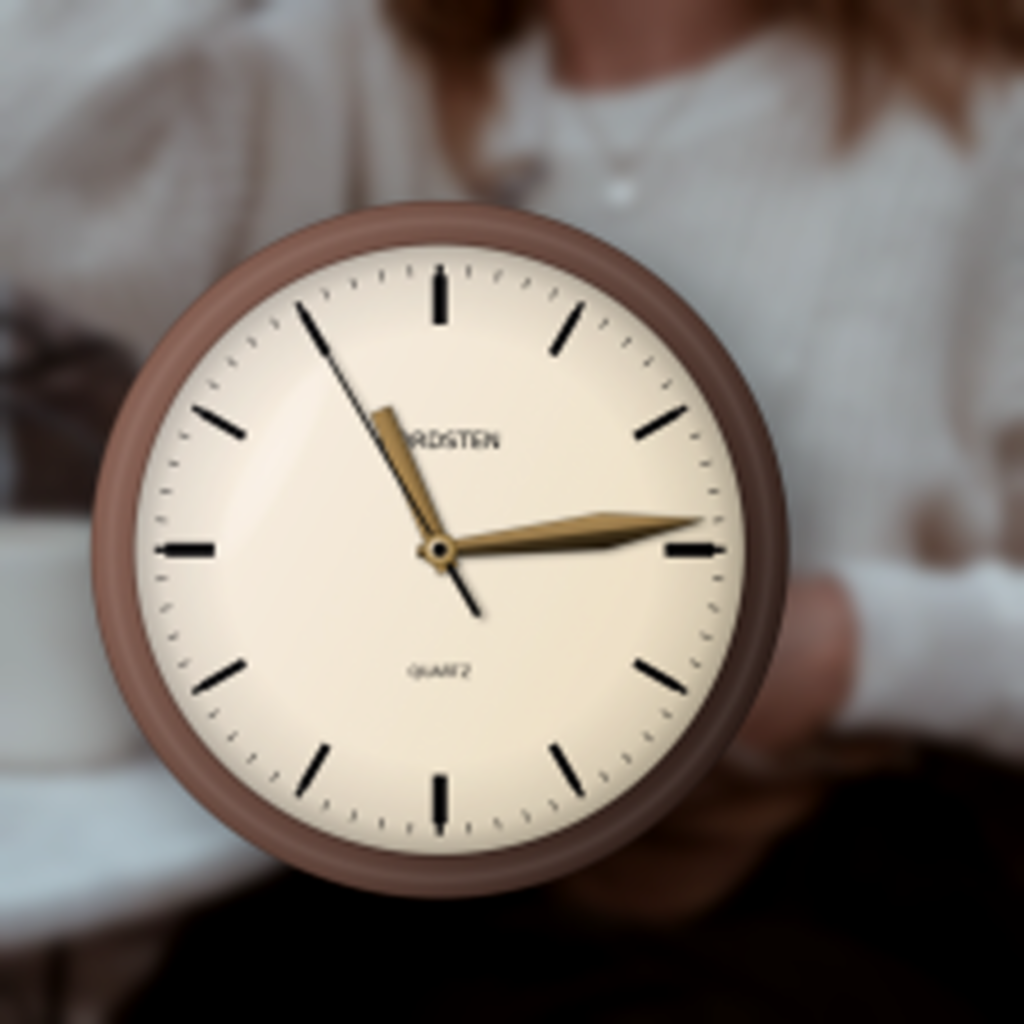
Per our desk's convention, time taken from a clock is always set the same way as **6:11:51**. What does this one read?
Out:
**11:13:55**
